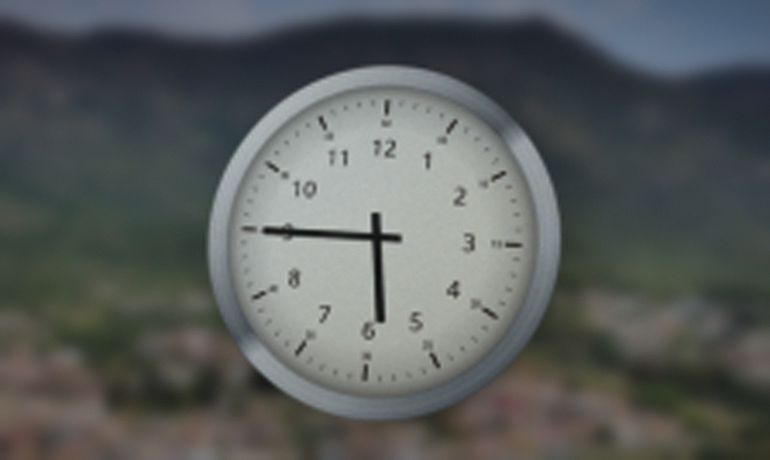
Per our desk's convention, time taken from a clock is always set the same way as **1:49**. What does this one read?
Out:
**5:45**
